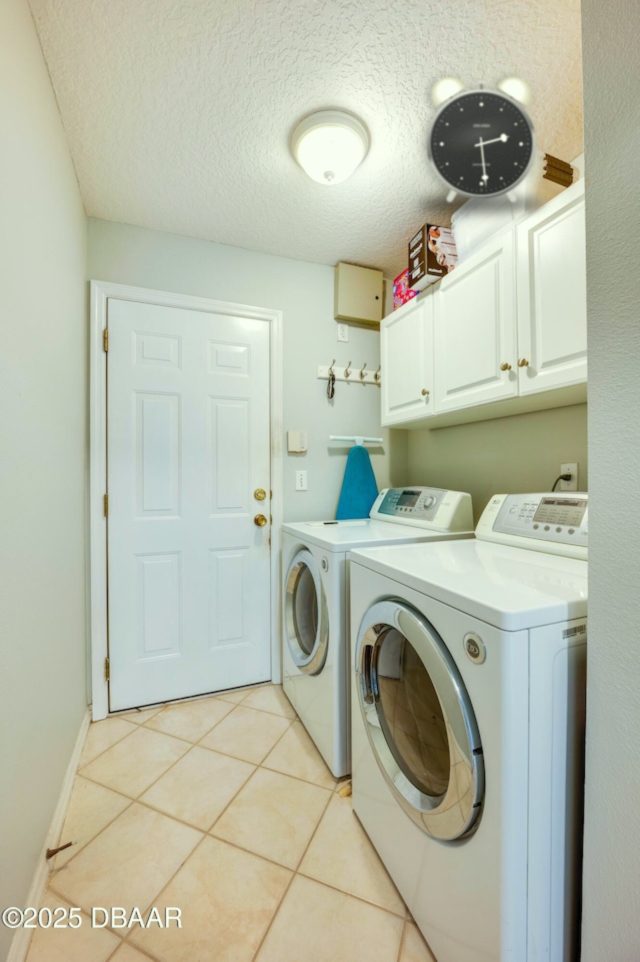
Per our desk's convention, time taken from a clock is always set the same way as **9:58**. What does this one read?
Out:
**2:29**
